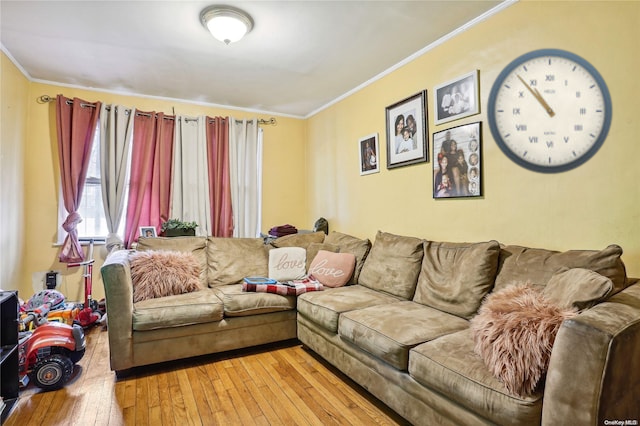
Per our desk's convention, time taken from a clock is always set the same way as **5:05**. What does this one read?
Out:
**10:53**
